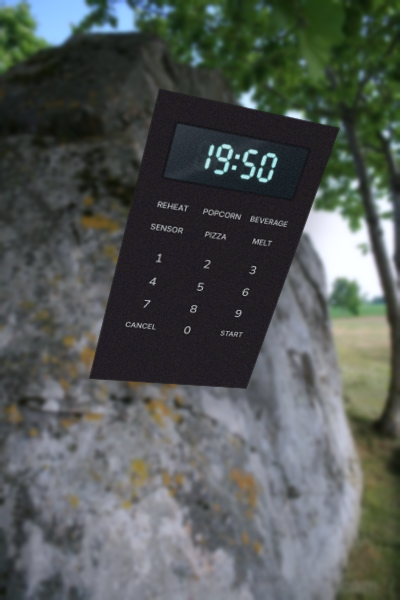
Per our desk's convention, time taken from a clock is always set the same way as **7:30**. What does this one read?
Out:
**19:50**
